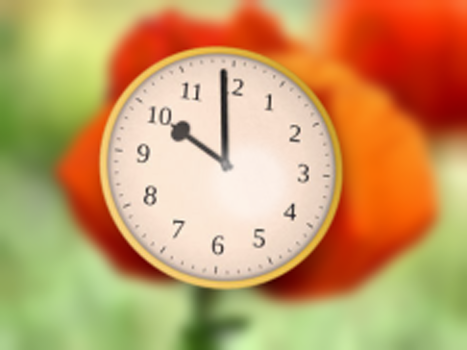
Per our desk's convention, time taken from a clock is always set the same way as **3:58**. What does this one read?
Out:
**9:59**
